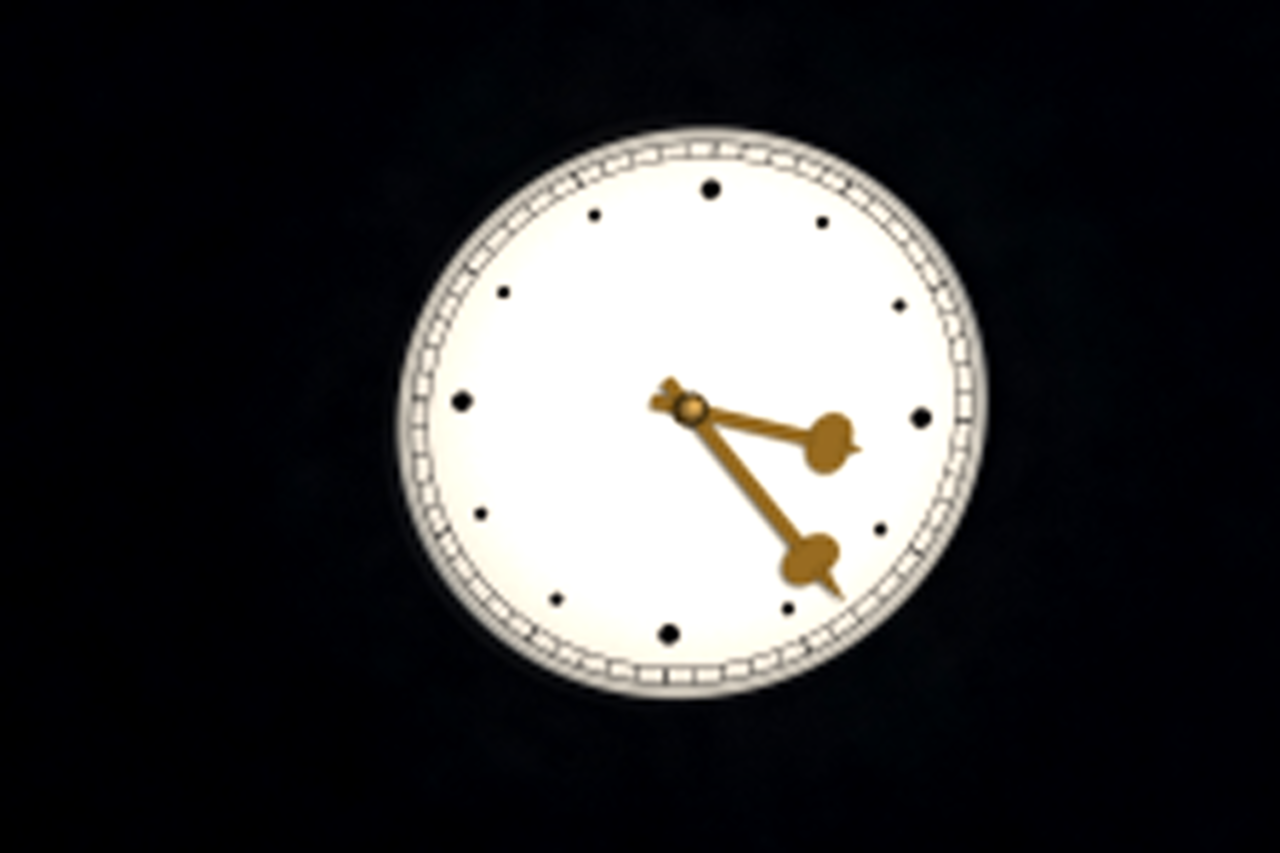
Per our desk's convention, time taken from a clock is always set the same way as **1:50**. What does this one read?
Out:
**3:23**
